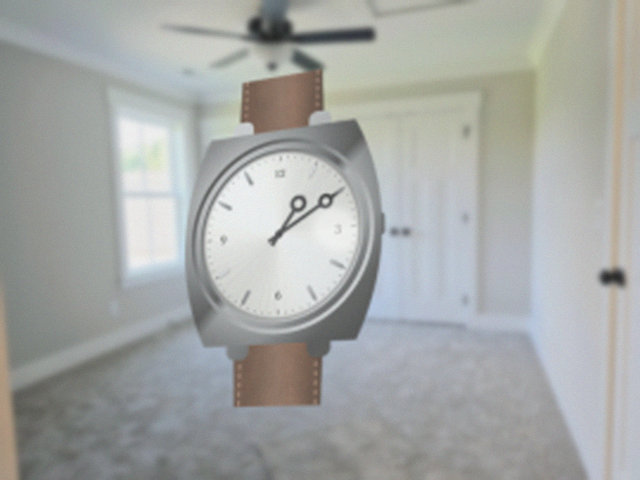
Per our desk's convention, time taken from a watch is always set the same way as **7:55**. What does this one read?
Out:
**1:10**
